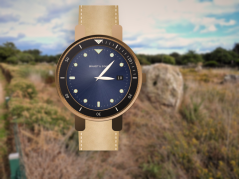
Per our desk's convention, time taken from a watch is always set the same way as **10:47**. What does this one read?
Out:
**3:07**
